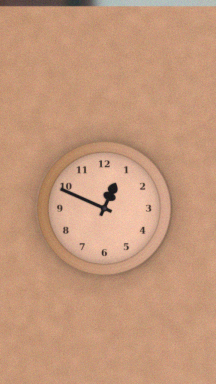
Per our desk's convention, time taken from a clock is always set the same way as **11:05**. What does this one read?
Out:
**12:49**
